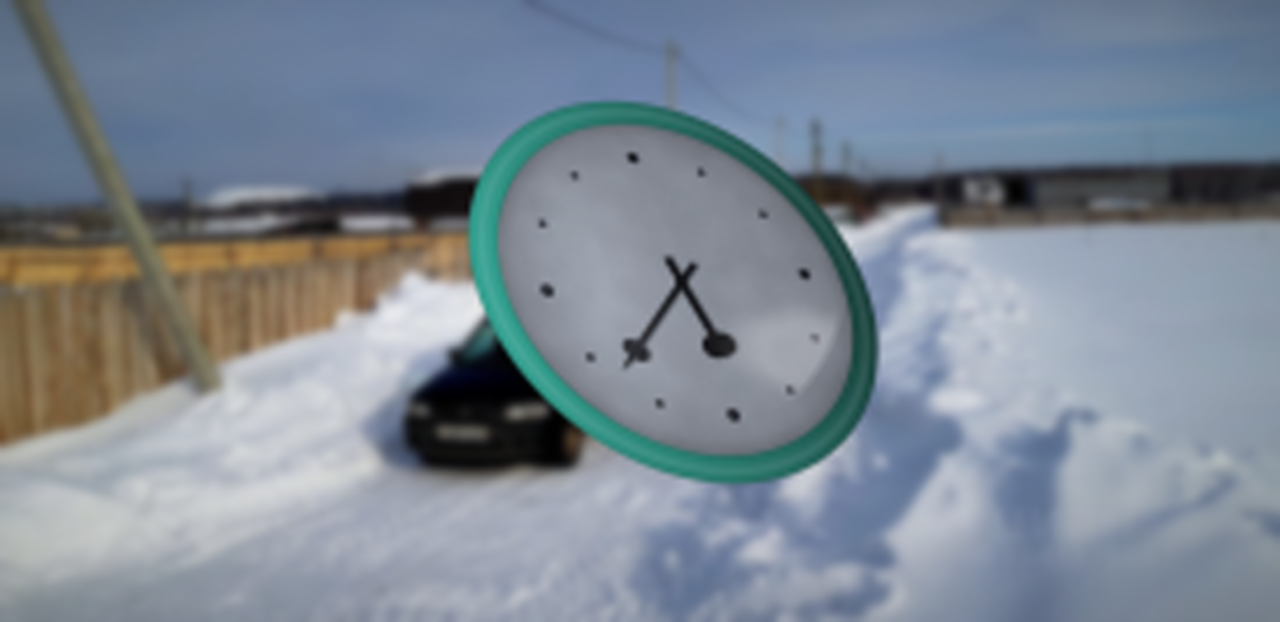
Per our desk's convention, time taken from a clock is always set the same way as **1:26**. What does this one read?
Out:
**5:38**
